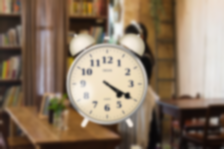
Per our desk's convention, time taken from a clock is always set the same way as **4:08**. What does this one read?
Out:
**4:20**
